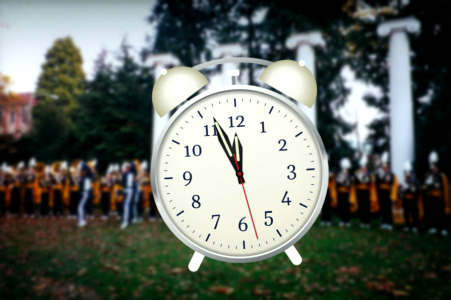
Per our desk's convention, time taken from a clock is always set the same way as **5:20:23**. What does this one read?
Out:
**11:56:28**
